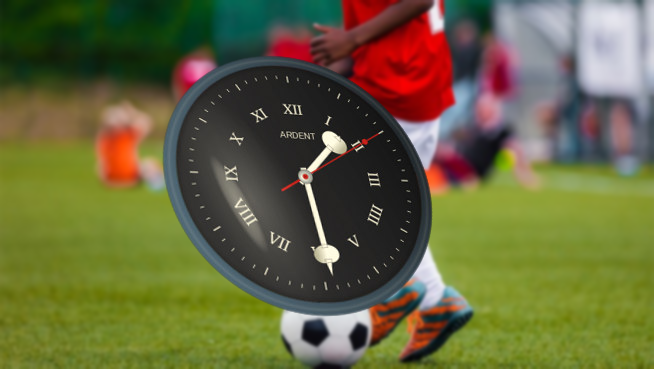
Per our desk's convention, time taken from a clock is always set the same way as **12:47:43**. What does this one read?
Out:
**1:29:10**
